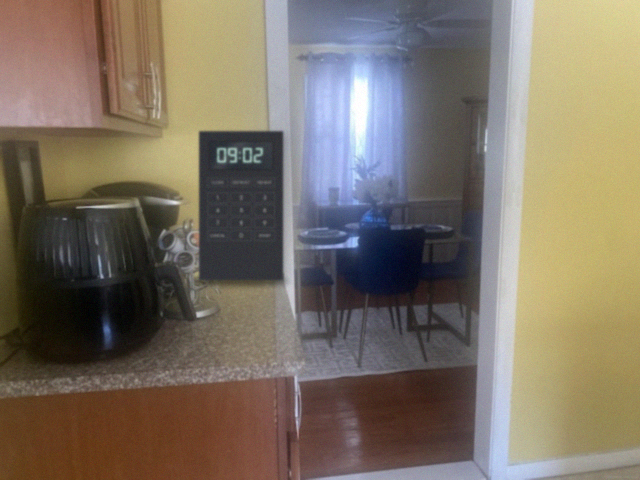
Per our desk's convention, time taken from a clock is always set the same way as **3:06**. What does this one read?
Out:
**9:02**
